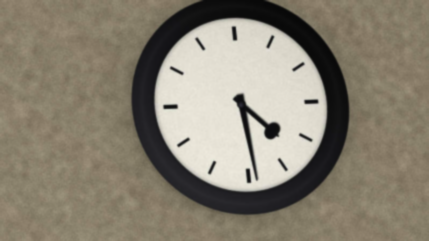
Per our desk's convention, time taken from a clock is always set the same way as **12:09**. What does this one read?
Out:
**4:29**
